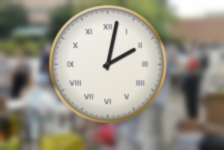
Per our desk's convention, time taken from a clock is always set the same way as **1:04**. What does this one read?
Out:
**2:02**
